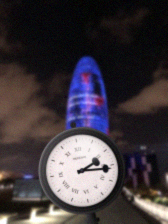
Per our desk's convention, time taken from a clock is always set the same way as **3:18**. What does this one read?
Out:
**2:16**
